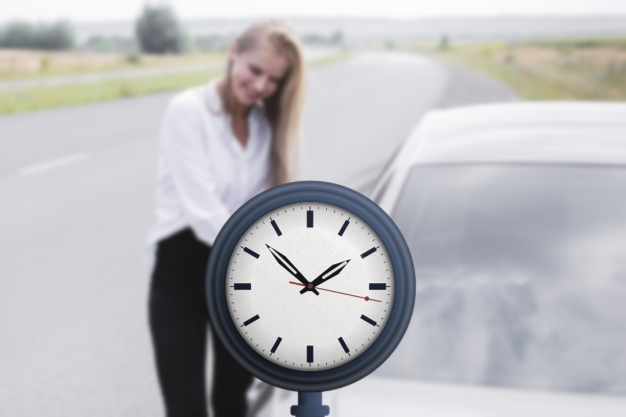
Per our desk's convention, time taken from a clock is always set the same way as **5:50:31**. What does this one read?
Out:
**1:52:17**
